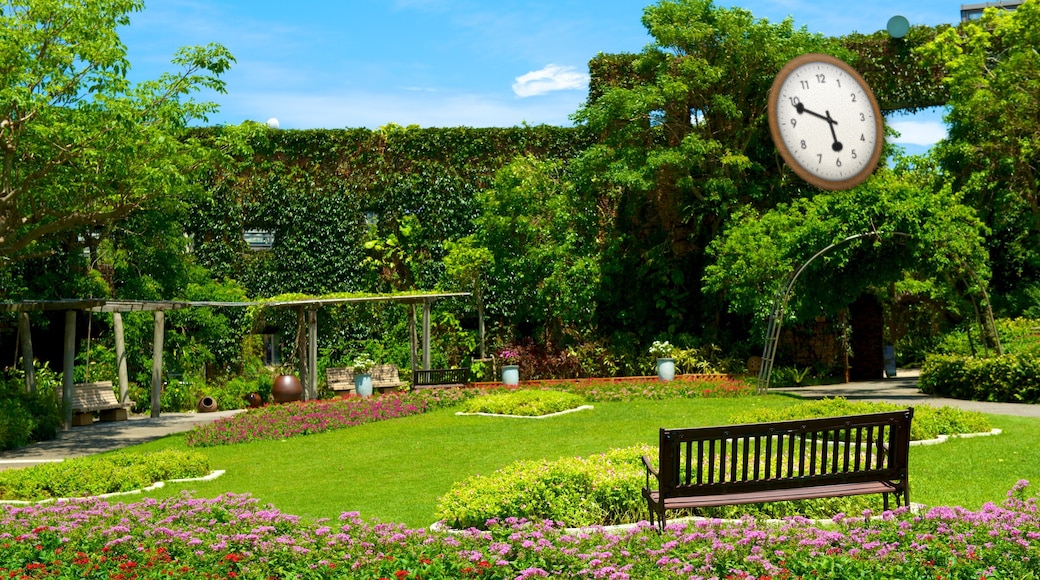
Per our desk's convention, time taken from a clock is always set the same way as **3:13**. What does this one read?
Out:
**5:49**
